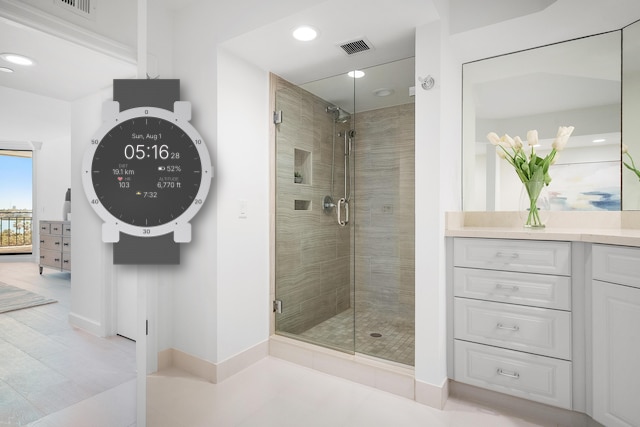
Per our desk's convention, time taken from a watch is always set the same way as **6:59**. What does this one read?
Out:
**5:16**
